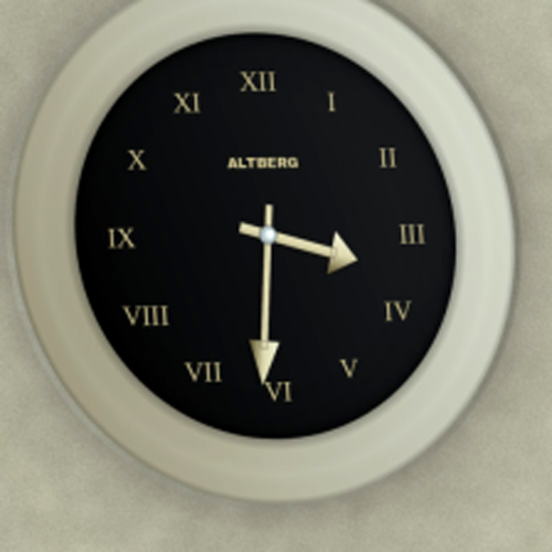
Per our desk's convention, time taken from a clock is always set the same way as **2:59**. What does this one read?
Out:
**3:31**
